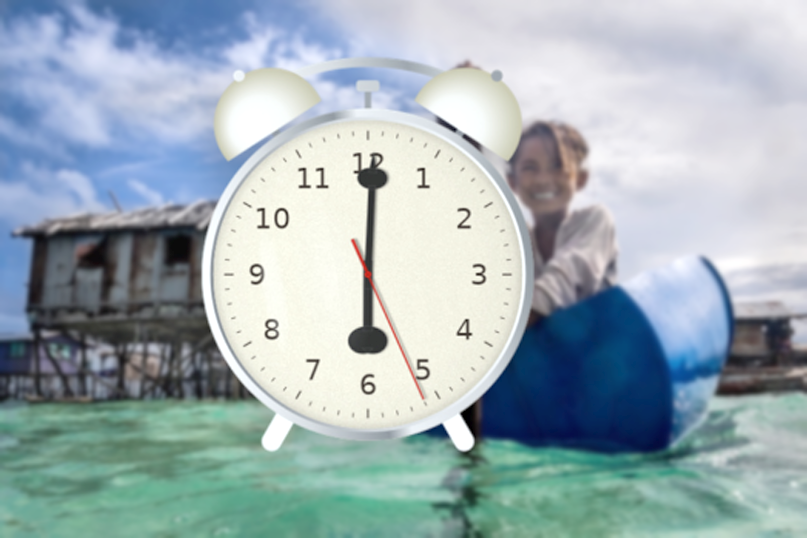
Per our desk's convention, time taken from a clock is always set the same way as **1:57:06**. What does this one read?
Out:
**6:00:26**
